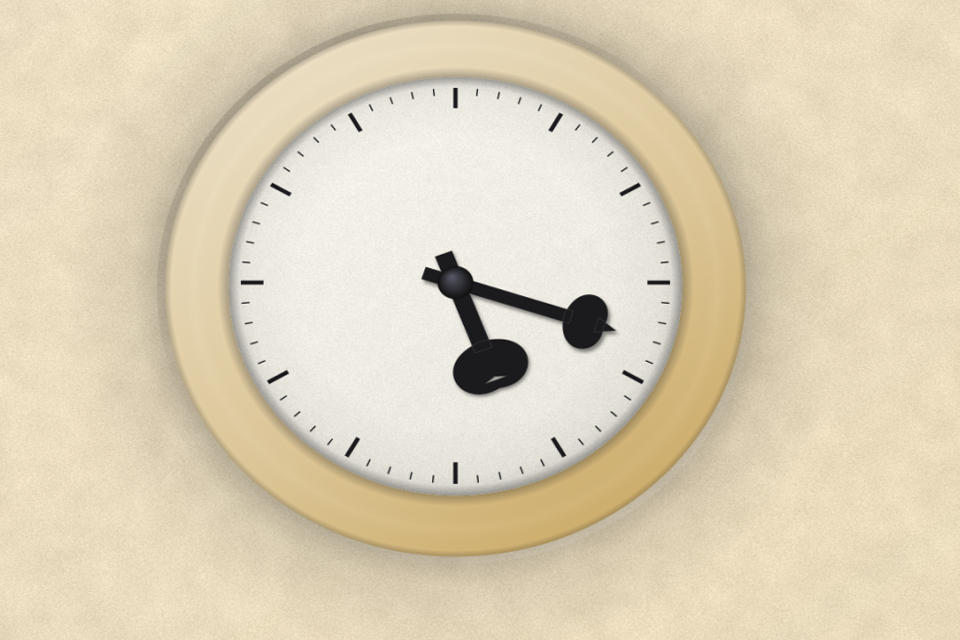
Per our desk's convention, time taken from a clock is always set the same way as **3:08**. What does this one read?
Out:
**5:18**
